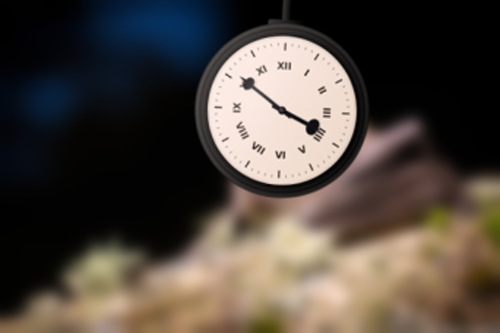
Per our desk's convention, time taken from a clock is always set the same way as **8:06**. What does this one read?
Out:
**3:51**
